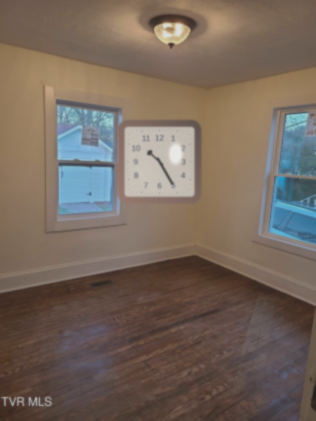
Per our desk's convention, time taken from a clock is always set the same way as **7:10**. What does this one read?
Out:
**10:25**
